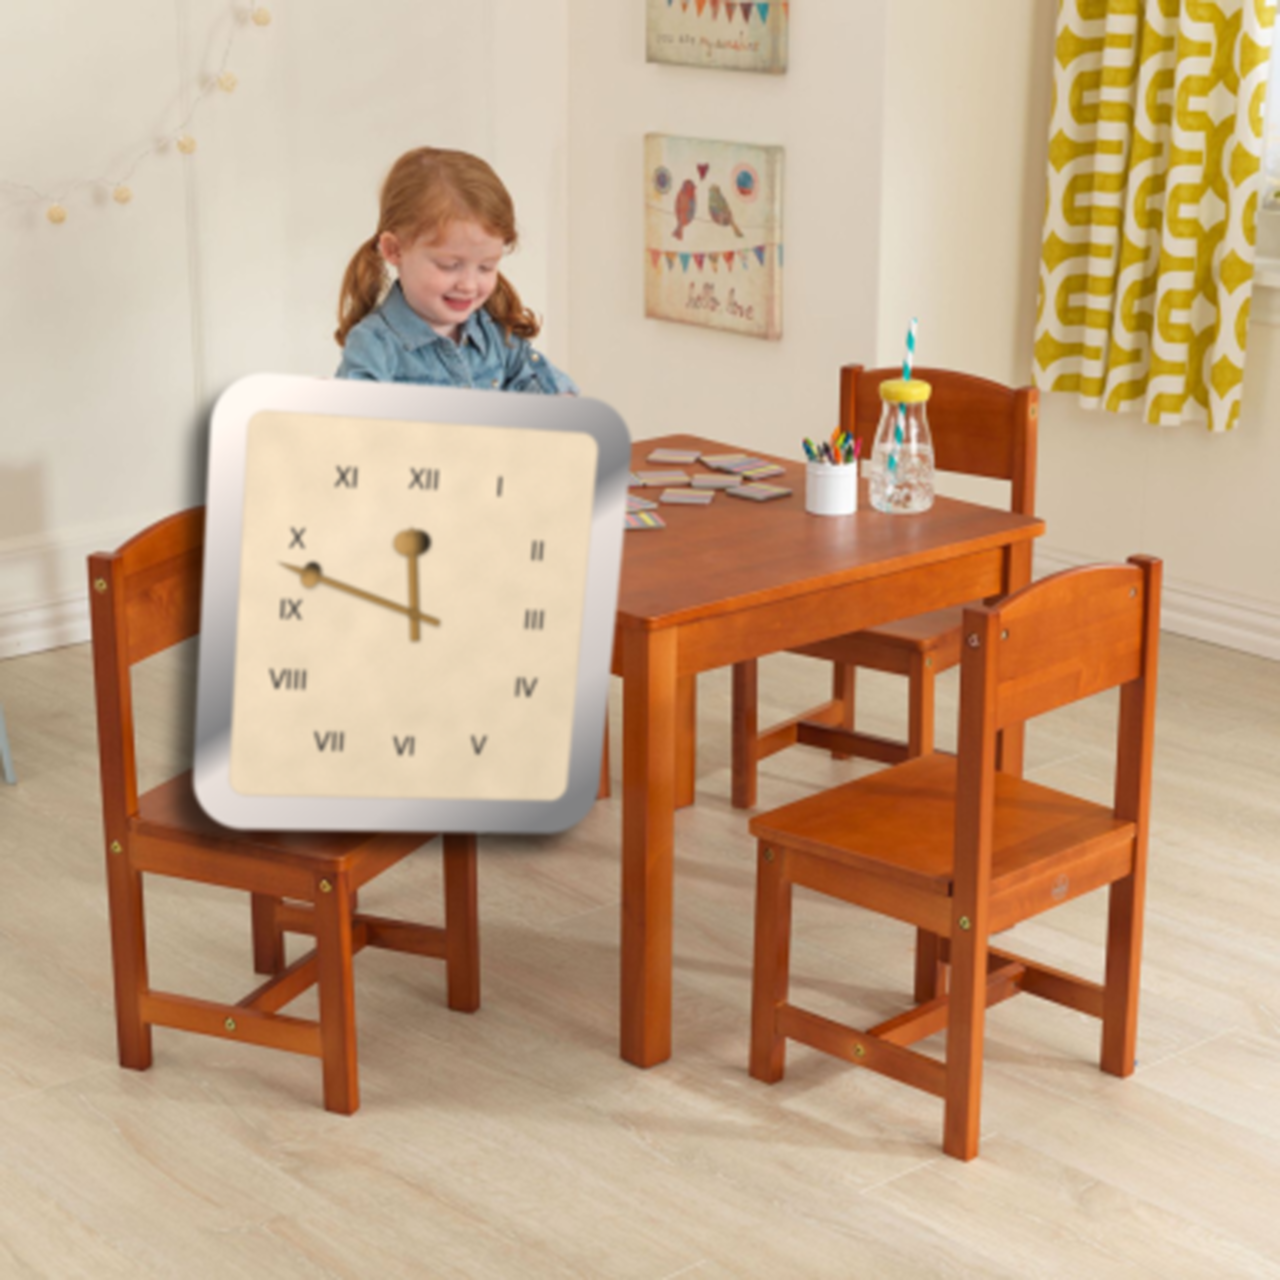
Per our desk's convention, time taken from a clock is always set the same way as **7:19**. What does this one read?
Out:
**11:48**
